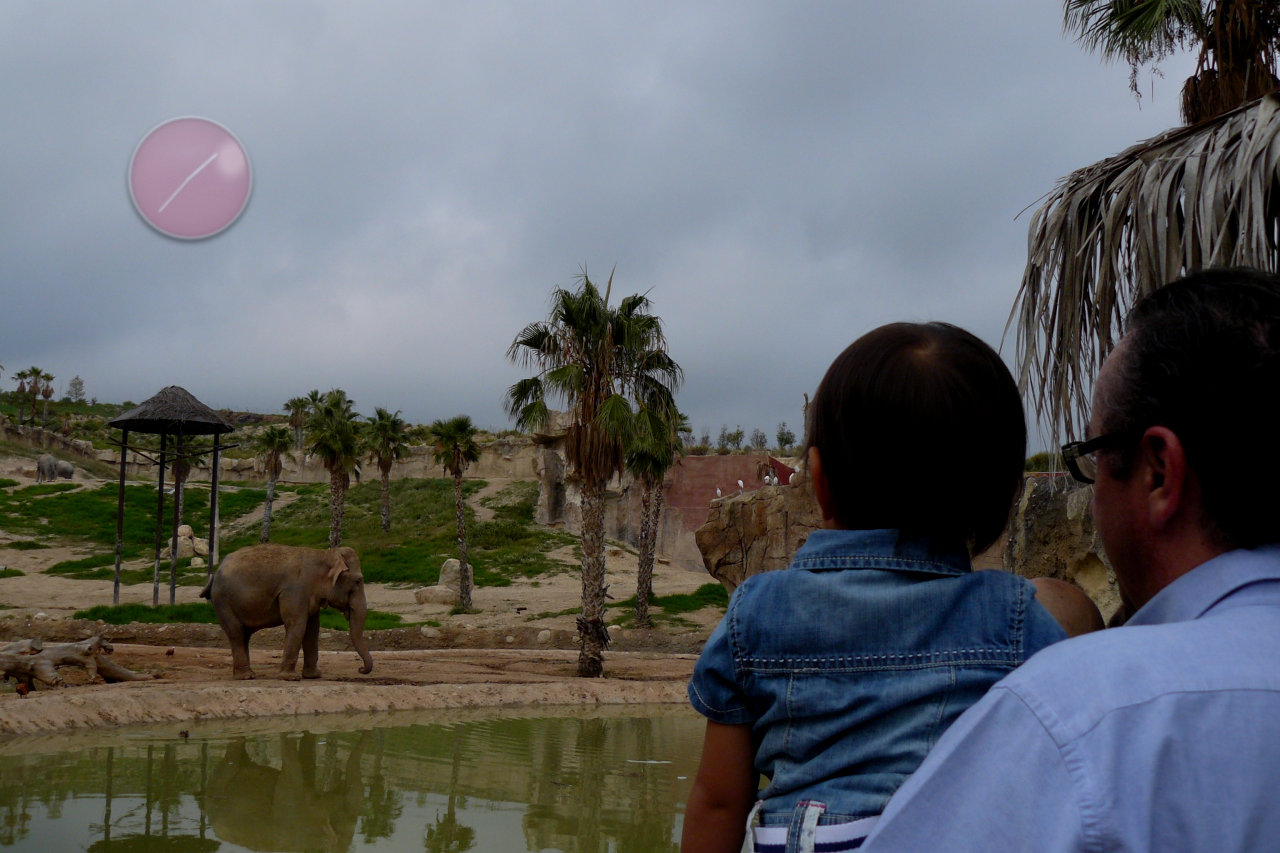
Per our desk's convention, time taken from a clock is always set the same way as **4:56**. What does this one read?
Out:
**1:37**
